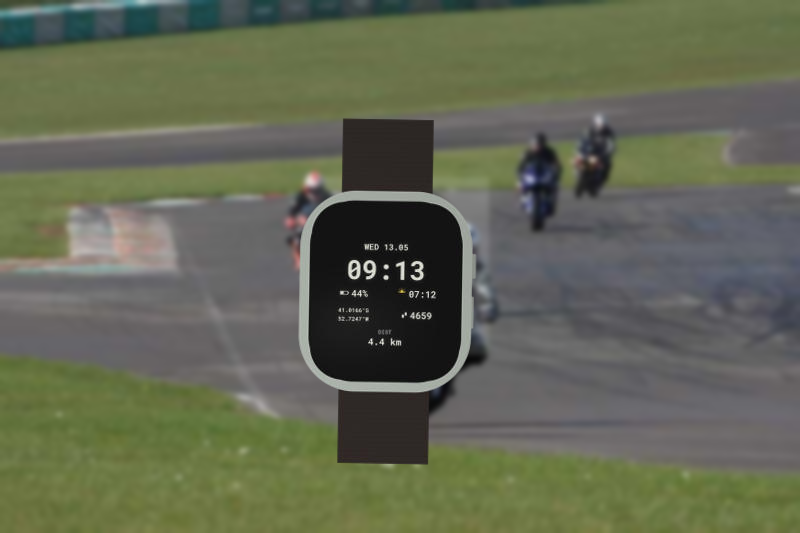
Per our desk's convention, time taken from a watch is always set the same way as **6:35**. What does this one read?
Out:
**9:13**
